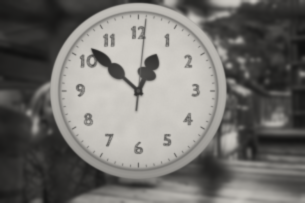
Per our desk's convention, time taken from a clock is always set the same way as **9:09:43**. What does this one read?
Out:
**12:52:01**
